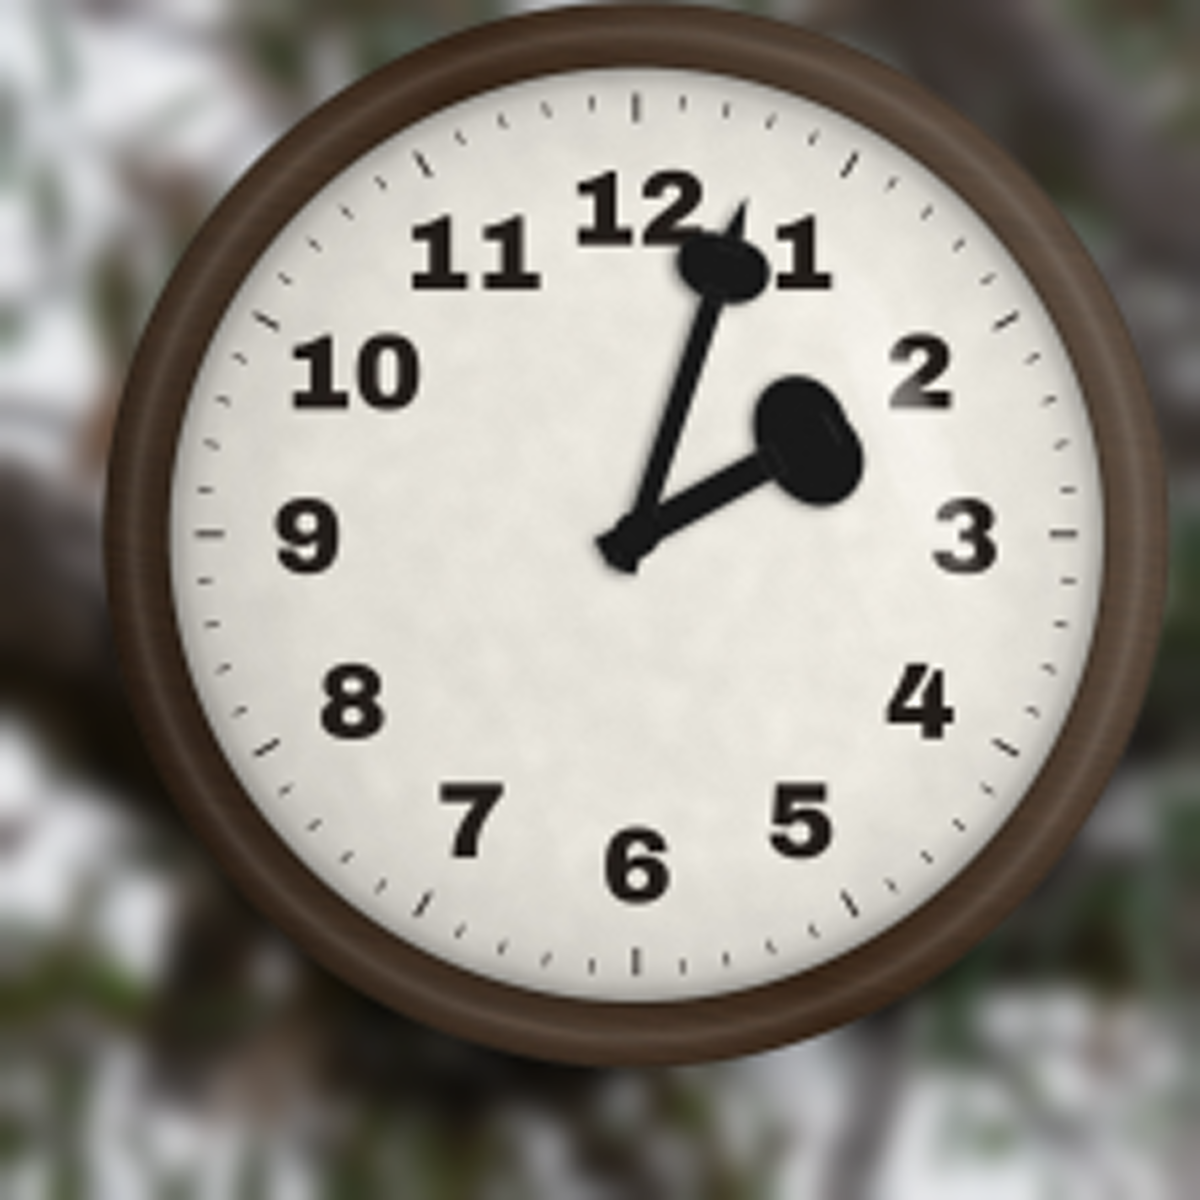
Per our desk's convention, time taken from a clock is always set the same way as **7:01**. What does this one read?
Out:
**2:03**
